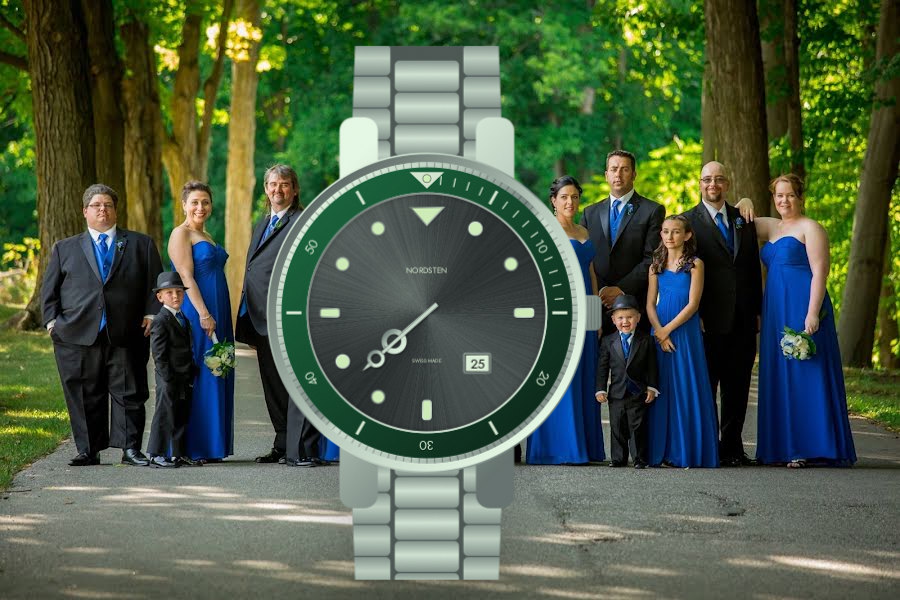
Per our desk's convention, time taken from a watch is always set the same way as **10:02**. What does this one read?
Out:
**7:38**
